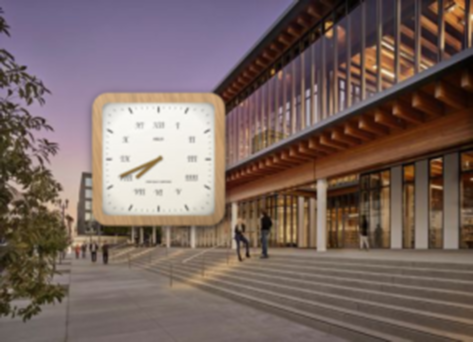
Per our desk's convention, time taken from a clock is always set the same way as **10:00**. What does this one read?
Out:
**7:41**
